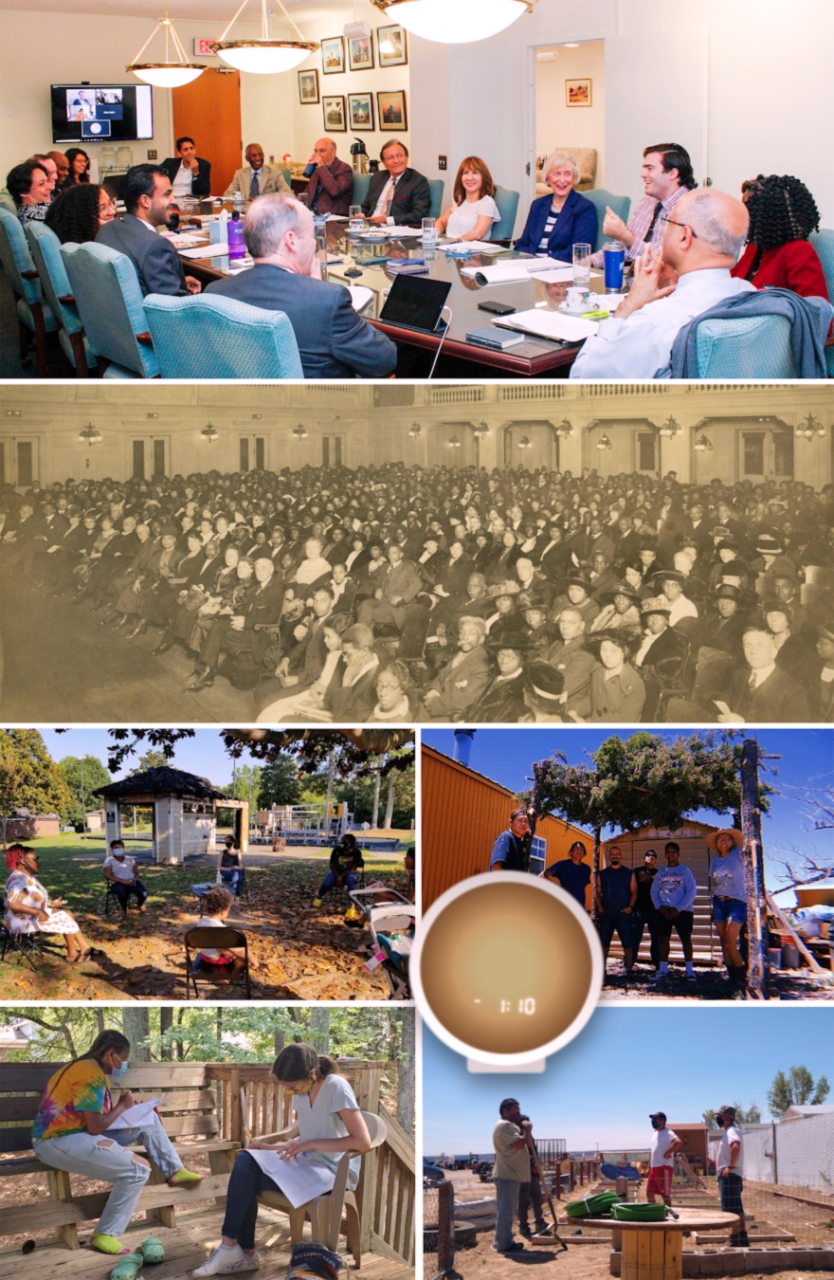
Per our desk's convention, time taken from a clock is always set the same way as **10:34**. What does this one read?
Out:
**1:10**
